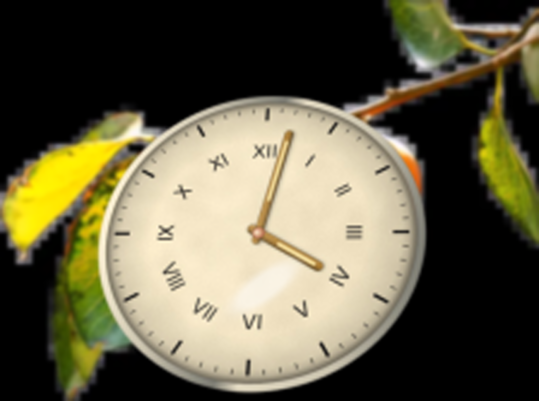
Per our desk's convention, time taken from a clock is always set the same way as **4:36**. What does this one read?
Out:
**4:02**
